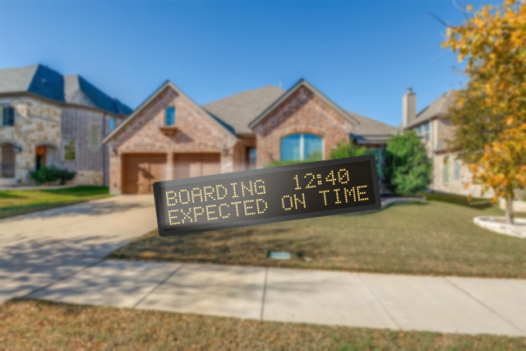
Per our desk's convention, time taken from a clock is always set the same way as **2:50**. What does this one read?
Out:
**12:40**
